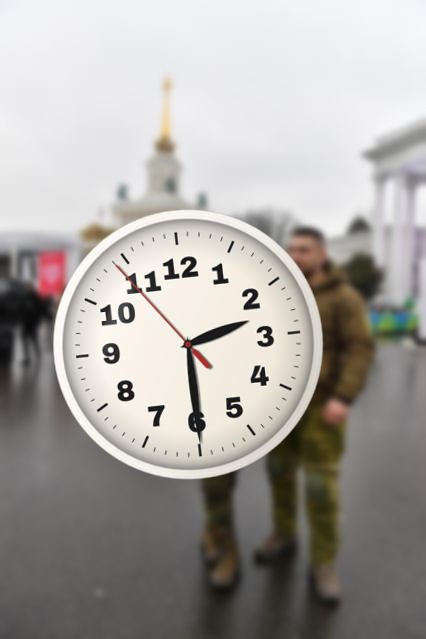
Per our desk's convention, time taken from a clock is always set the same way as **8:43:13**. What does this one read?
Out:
**2:29:54**
